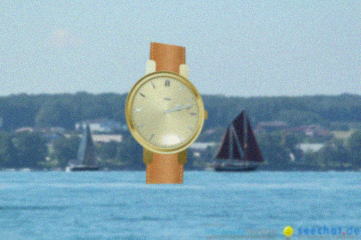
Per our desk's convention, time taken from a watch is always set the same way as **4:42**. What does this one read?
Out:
**2:12**
